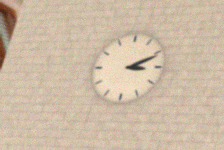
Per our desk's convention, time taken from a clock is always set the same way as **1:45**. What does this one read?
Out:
**3:11**
